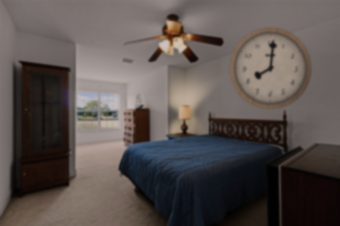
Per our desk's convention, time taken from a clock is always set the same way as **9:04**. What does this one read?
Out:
**8:01**
